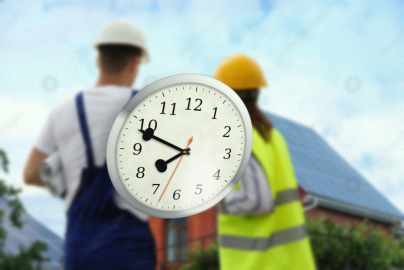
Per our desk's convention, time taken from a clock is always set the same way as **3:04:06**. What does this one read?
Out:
**7:48:33**
